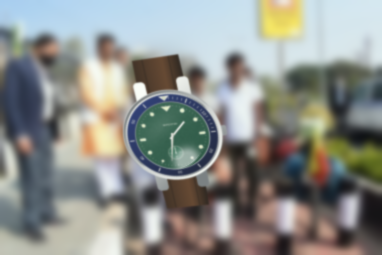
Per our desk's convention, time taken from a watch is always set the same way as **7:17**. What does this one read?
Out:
**1:32**
